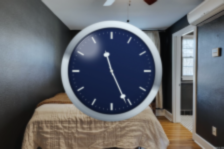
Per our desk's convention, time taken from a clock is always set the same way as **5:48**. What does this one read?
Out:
**11:26**
